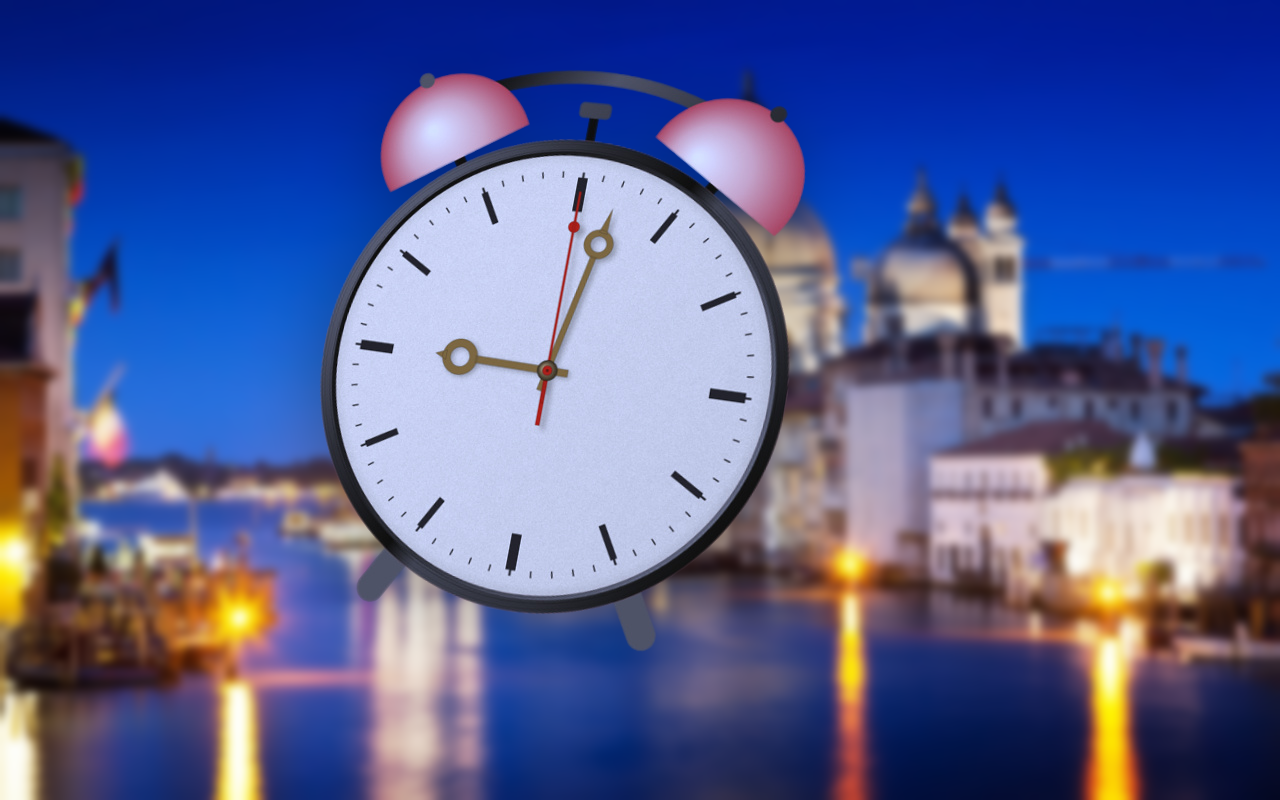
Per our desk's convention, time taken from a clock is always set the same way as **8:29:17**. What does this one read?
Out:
**9:02:00**
